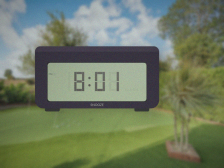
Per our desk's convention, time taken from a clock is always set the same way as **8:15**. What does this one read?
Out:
**8:01**
